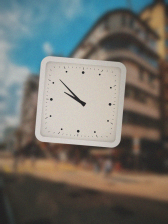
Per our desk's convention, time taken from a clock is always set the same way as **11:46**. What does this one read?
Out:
**9:52**
